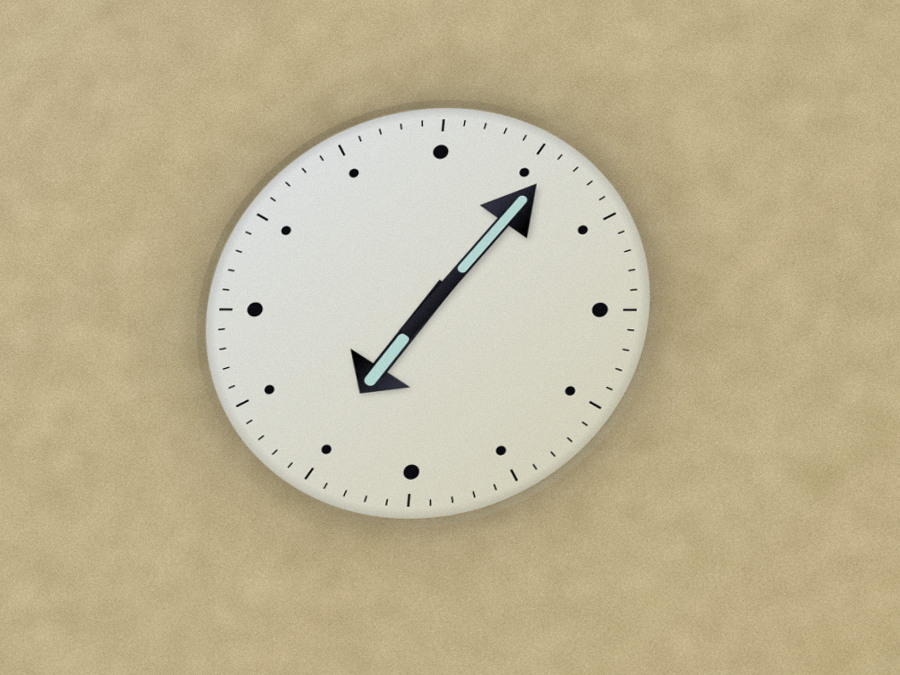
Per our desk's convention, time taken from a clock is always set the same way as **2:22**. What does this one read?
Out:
**7:06**
